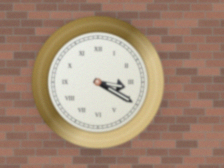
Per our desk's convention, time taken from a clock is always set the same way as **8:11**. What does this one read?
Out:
**3:20**
